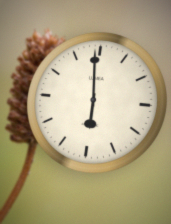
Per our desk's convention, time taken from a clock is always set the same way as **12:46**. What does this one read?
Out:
**5:59**
